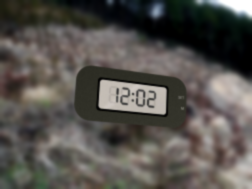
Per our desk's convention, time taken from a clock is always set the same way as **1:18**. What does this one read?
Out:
**12:02**
